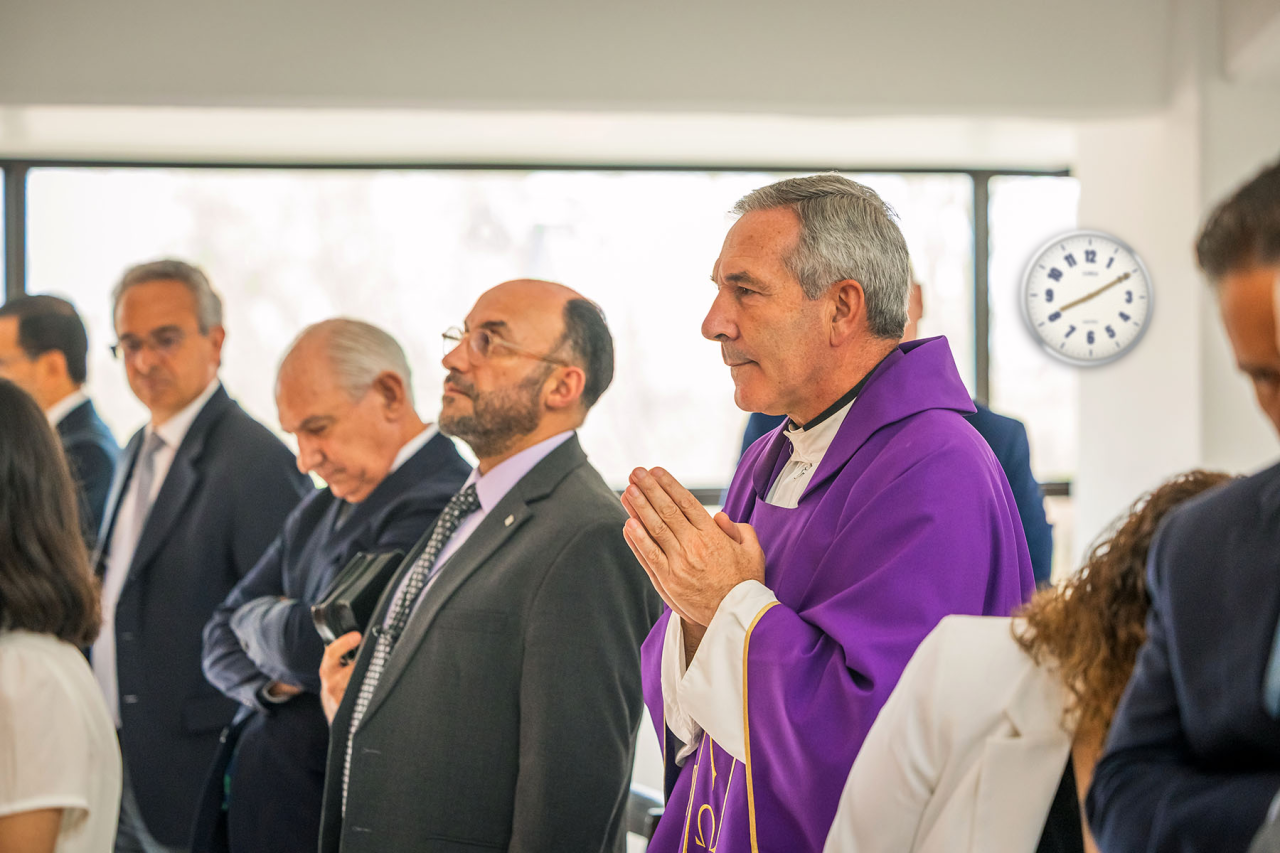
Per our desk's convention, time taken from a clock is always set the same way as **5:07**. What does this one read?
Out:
**8:10**
